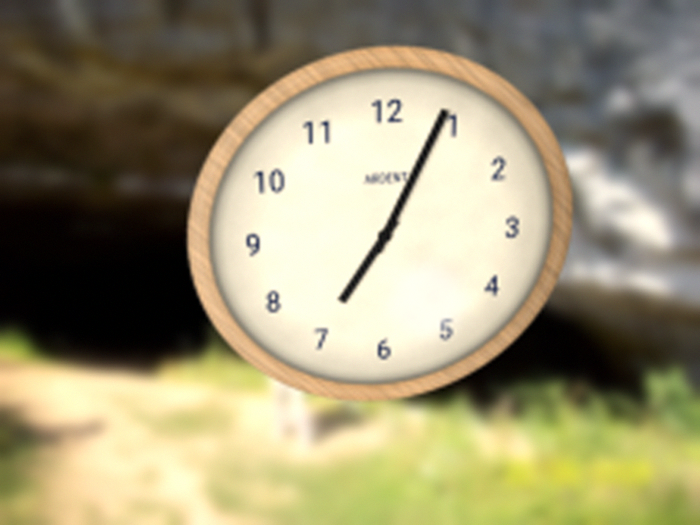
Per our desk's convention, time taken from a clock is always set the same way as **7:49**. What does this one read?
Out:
**7:04**
